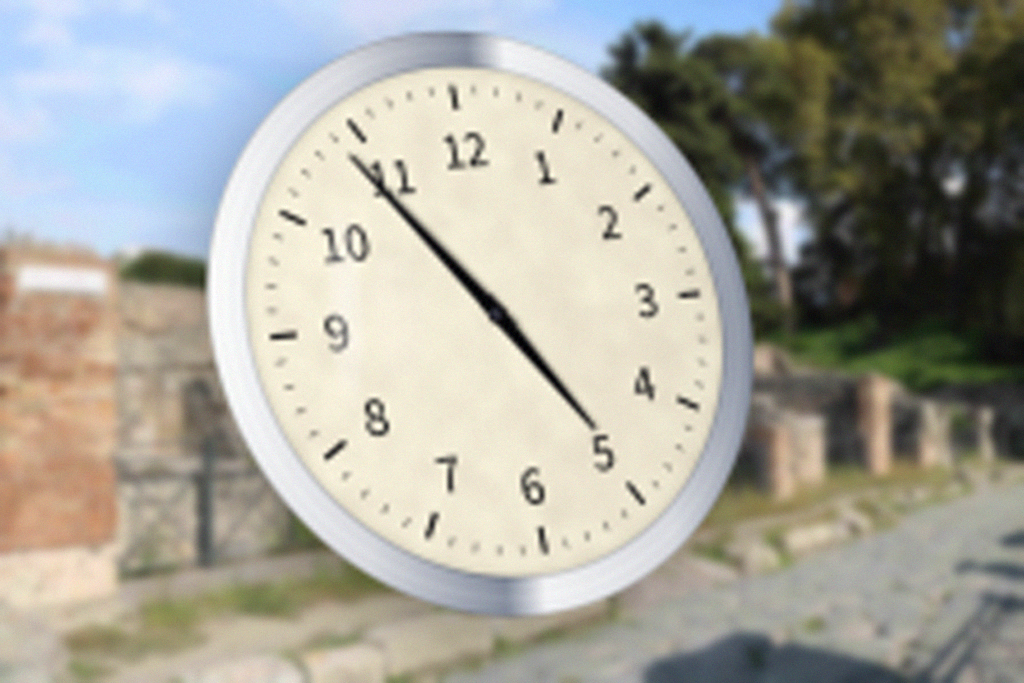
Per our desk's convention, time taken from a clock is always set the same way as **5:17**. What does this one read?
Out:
**4:54**
